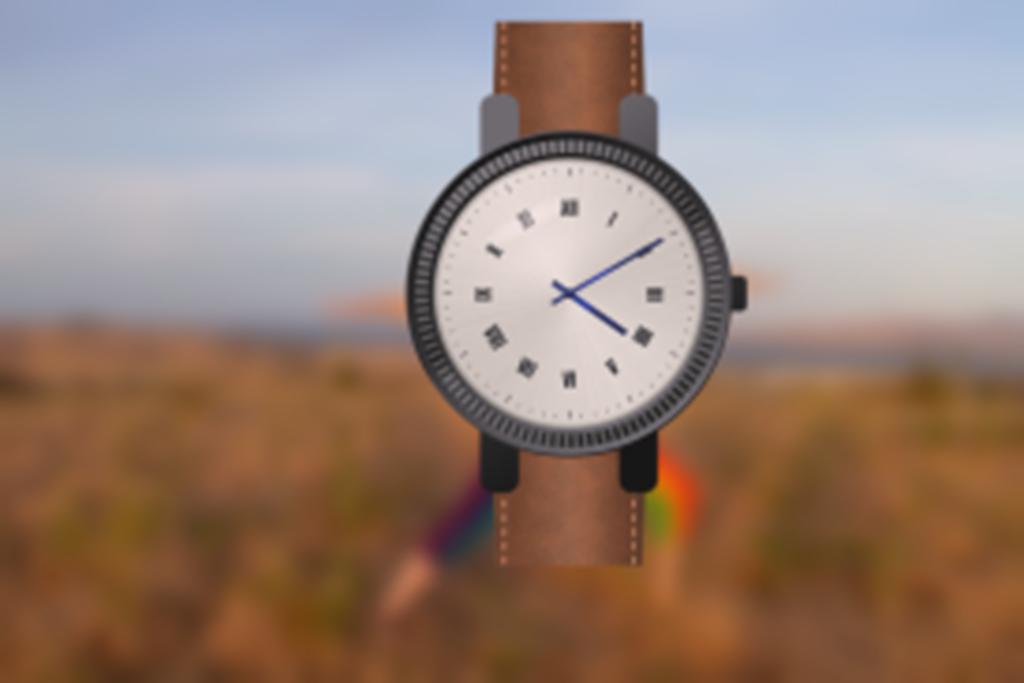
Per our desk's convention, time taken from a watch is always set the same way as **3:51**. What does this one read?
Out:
**4:10**
